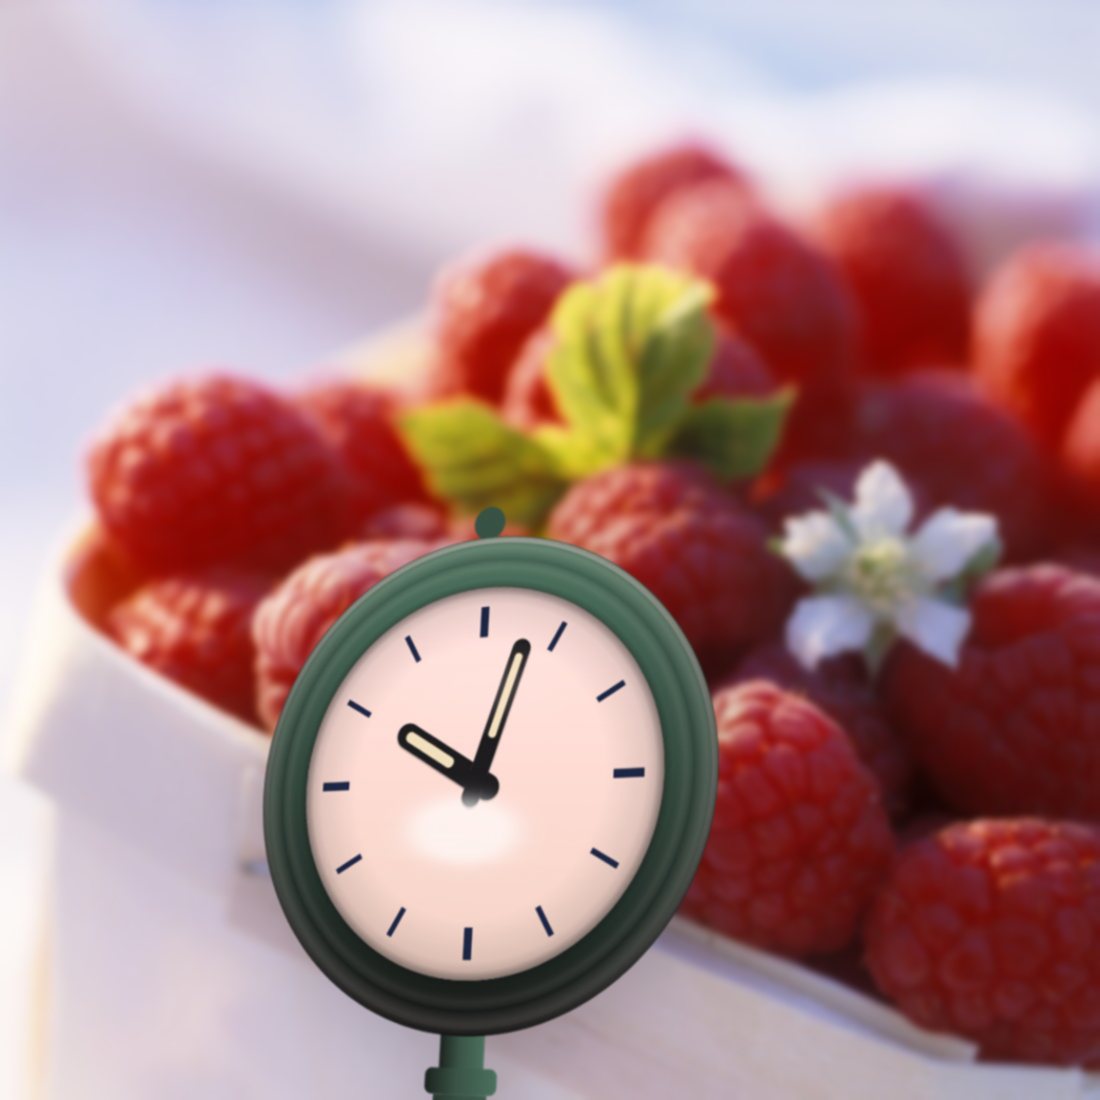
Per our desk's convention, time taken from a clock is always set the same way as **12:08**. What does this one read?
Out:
**10:03**
